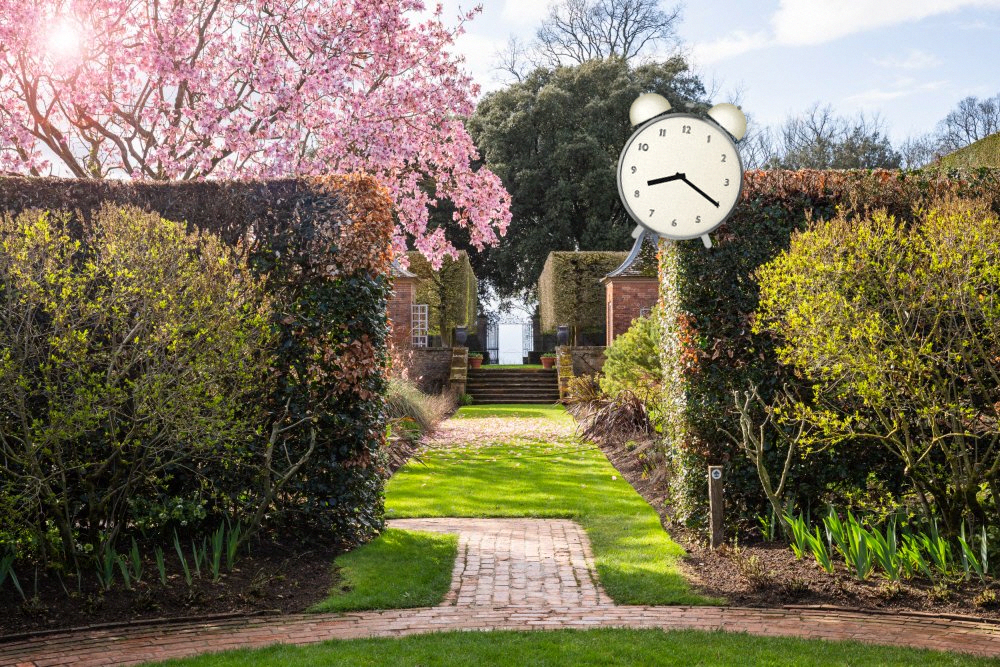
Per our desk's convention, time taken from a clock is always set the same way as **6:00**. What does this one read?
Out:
**8:20**
